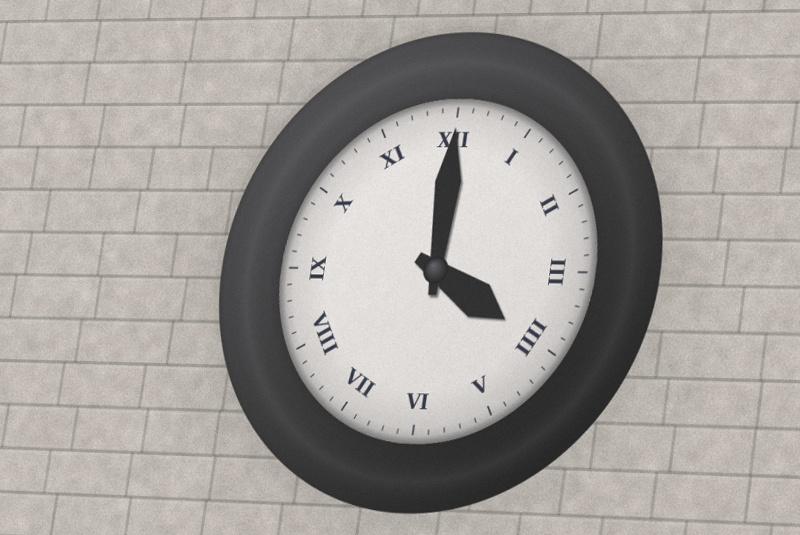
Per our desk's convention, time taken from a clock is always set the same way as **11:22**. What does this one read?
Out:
**4:00**
